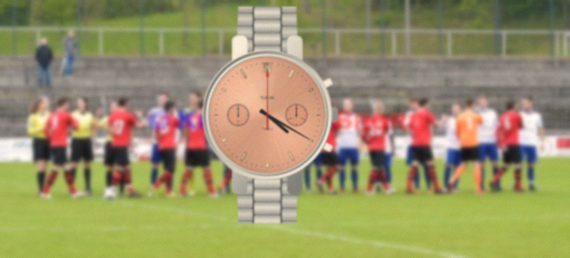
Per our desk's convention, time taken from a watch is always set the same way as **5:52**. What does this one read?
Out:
**4:20**
